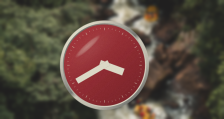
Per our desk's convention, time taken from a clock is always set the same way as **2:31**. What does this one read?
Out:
**3:40**
